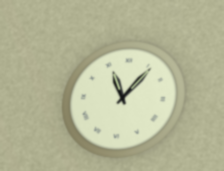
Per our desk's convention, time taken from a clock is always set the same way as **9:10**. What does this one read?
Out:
**11:06**
